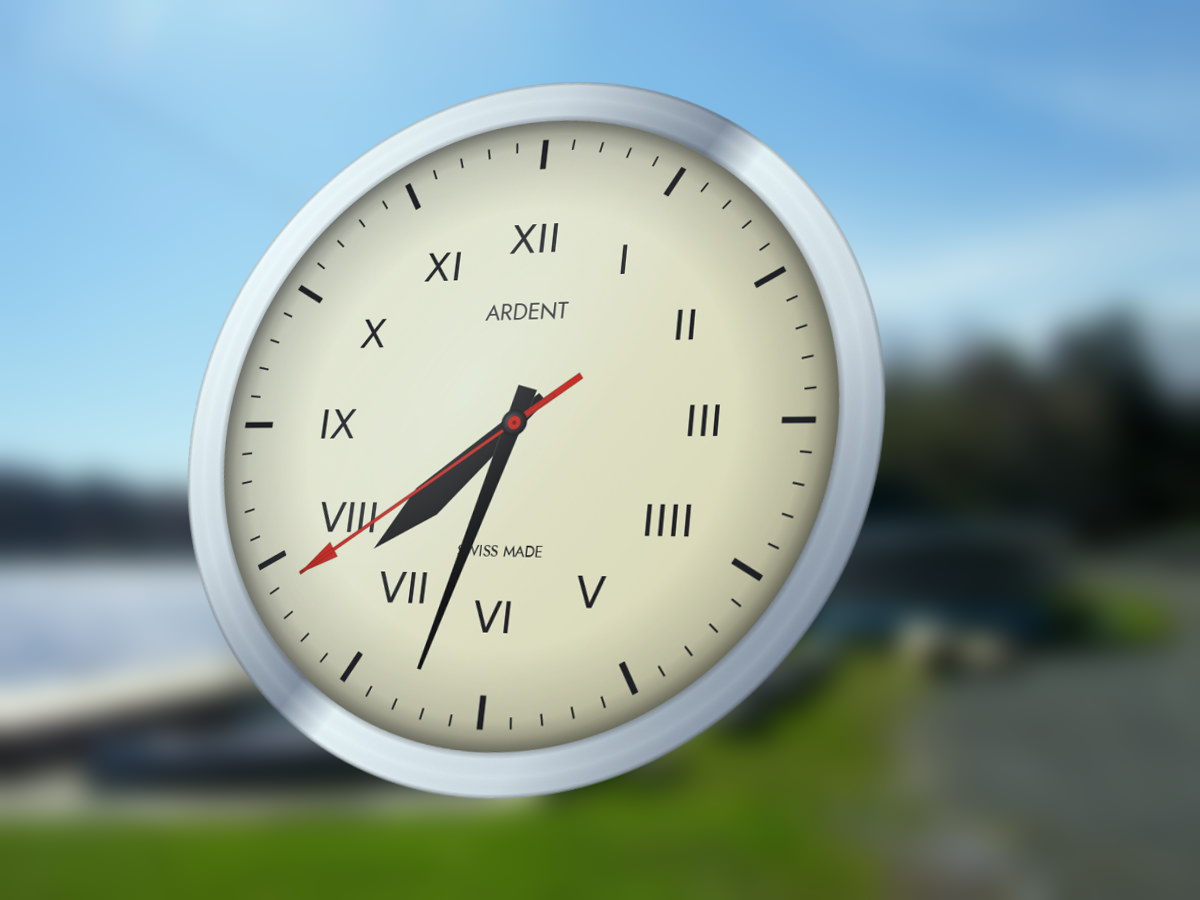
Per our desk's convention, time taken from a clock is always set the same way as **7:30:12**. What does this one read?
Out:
**7:32:39**
